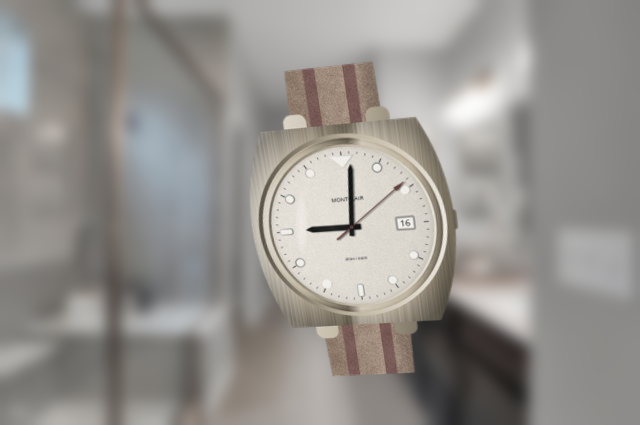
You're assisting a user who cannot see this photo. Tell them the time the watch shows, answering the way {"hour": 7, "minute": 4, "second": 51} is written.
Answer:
{"hour": 9, "minute": 1, "second": 9}
